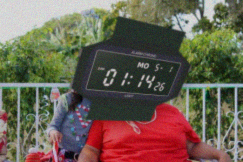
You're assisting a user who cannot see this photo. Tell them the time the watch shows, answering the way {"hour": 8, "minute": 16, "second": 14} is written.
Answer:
{"hour": 1, "minute": 14, "second": 26}
